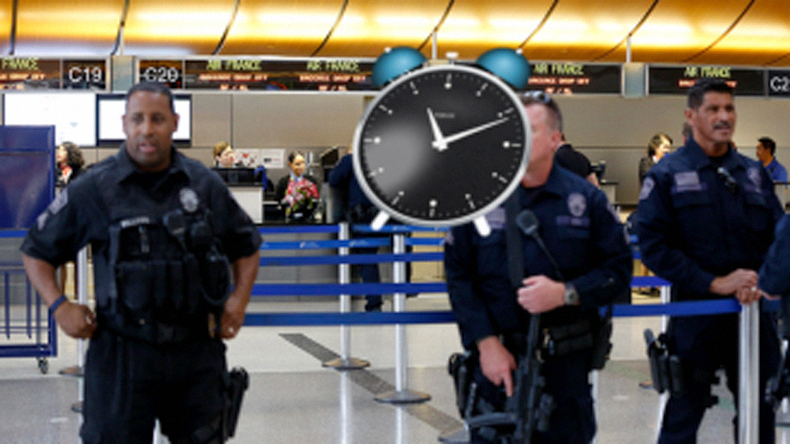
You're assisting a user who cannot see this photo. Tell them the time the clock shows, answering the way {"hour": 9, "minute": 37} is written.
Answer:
{"hour": 11, "minute": 11}
